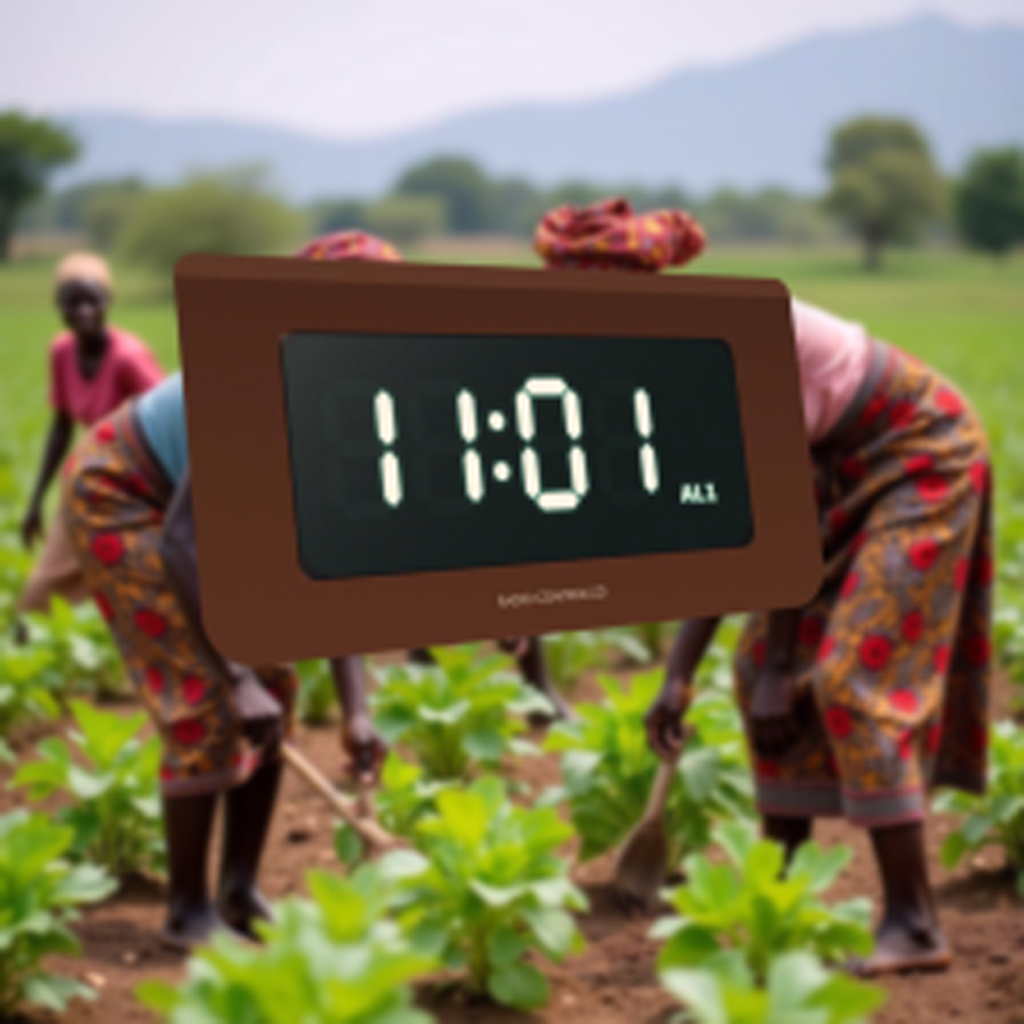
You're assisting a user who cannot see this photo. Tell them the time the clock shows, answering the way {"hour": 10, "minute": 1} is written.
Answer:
{"hour": 11, "minute": 1}
